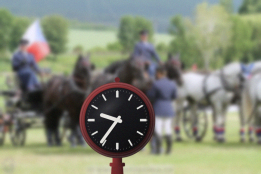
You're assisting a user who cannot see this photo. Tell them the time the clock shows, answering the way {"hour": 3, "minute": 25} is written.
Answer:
{"hour": 9, "minute": 36}
